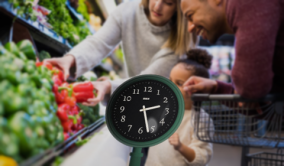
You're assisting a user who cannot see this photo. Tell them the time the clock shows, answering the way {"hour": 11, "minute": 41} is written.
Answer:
{"hour": 2, "minute": 27}
